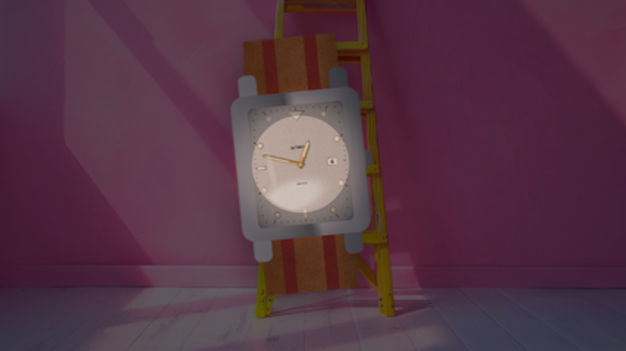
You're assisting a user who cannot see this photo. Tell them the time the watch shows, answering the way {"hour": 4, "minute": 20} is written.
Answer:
{"hour": 12, "minute": 48}
